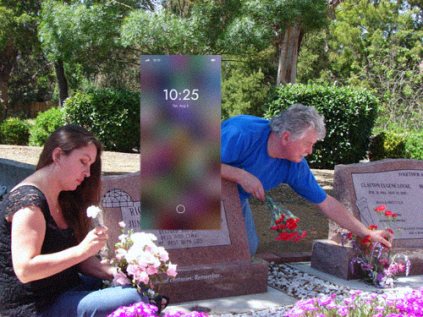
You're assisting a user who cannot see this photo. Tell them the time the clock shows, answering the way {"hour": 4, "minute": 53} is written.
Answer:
{"hour": 10, "minute": 25}
